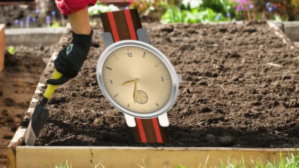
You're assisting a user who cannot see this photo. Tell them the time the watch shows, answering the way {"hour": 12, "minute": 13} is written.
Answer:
{"hour": 8, "minute": 33}
